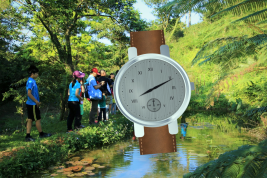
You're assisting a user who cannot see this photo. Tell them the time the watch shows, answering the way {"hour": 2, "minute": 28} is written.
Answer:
{"hour": 8, "minute": 11}
